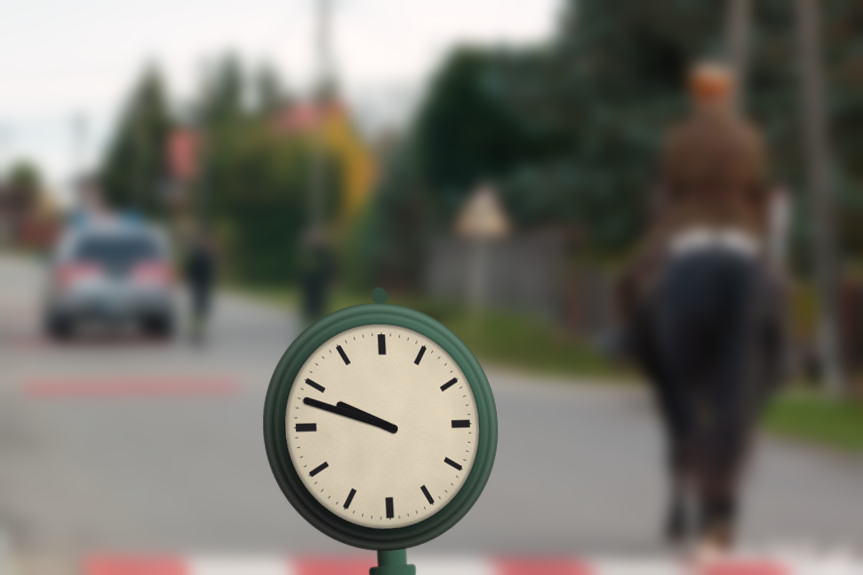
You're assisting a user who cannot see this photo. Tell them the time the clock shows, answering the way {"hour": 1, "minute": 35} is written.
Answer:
{"hour": 9, "minute": 48}
